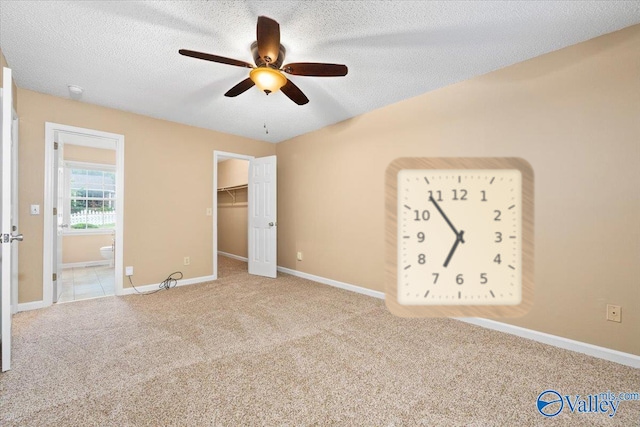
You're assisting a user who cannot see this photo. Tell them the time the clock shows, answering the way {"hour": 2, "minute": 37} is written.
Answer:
{"hour": 6, "minute": 54}
